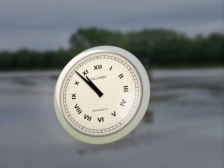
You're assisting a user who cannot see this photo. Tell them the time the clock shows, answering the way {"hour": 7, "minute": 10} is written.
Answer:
{"hour": 10, "minute": 53}
